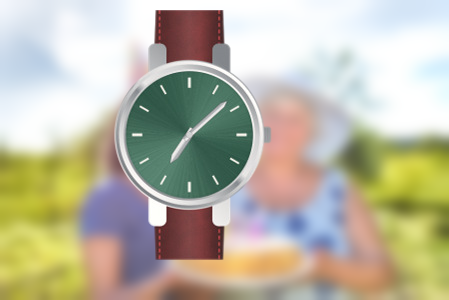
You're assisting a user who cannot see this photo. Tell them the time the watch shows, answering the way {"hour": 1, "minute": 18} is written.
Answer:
{"hour": 7, "minute": 8}
